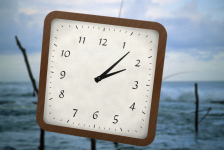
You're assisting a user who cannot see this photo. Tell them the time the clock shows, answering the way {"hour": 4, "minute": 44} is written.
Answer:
{"hour": 2, "minute": 7}
